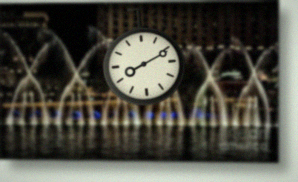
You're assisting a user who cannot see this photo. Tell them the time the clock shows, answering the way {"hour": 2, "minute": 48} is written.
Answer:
{"hour": 8, "minute": 11}
